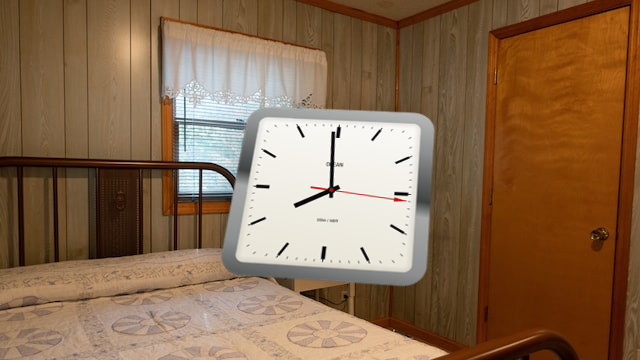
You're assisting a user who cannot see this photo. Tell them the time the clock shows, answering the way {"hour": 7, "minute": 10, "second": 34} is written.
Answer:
{"hour": 7, "minute": 59, "second": 16}
